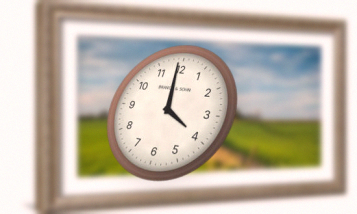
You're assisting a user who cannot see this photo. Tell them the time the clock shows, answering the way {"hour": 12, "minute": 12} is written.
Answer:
{"hour": 3, "minute": 59}
